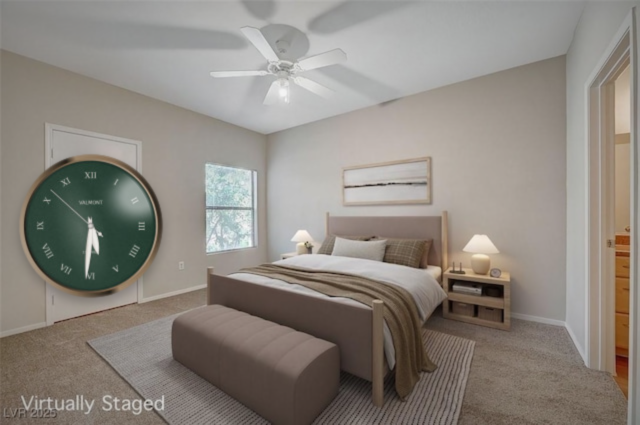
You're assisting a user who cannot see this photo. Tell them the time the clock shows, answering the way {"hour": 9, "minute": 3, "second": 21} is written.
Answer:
{"hour": 5, "minute": 30, "second": 52}
